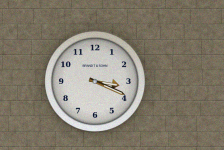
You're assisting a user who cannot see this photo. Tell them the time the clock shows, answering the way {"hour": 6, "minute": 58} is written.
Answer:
{"hour": 3, "minute": 19}
